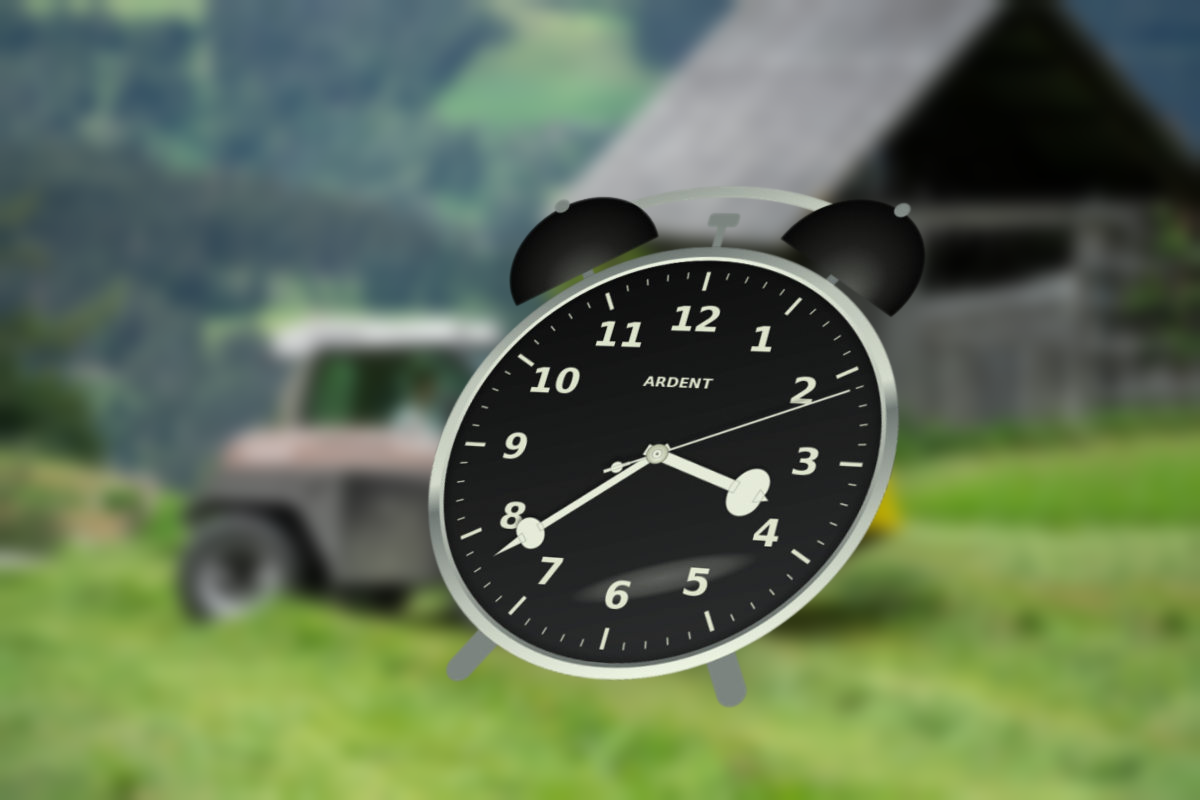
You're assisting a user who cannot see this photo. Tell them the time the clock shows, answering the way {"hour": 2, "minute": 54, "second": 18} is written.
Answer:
{"hour": 3, "minute": 38, "second": 11}
